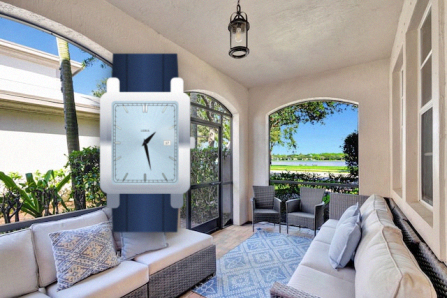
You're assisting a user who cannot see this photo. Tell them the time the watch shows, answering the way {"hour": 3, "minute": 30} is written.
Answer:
{"hour": 1, "minute": 28}
